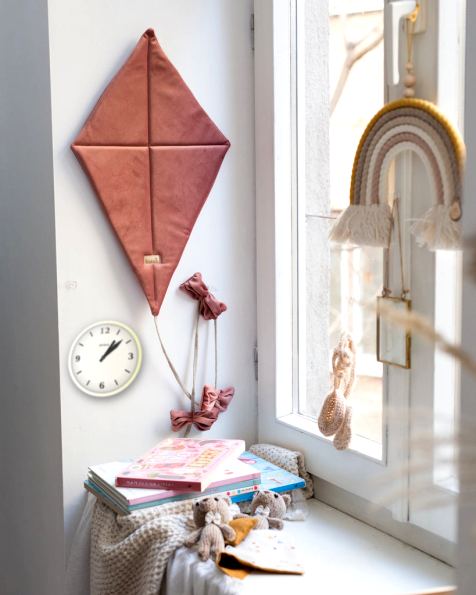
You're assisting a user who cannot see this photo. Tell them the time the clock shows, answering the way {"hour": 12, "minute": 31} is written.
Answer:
{"hour": 1, "minute": 8}
